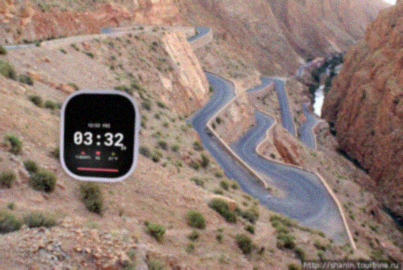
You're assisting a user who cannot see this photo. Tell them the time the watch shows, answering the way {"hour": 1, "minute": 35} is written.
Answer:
{"hour": 3, "minute": 32}
